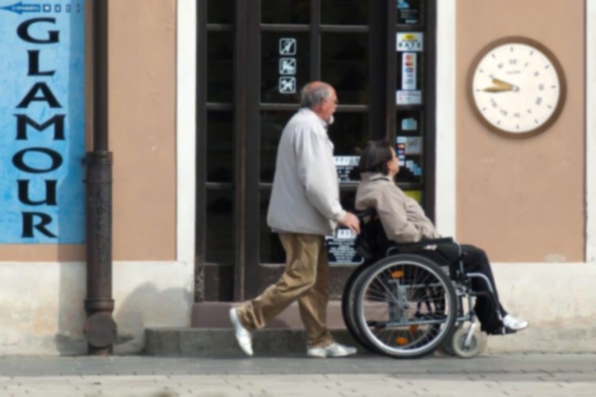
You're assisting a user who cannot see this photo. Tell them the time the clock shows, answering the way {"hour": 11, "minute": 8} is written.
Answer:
{"hour": 9, "minute": 45}
